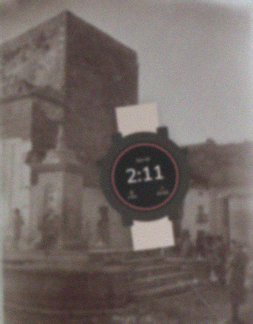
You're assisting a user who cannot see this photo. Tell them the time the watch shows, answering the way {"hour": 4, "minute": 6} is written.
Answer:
{"hour": 2, "minute": 11}
